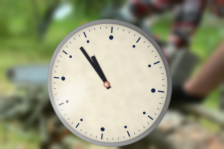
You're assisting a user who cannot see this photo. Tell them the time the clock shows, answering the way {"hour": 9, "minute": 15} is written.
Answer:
{"hour": 10, "minute": 53}
